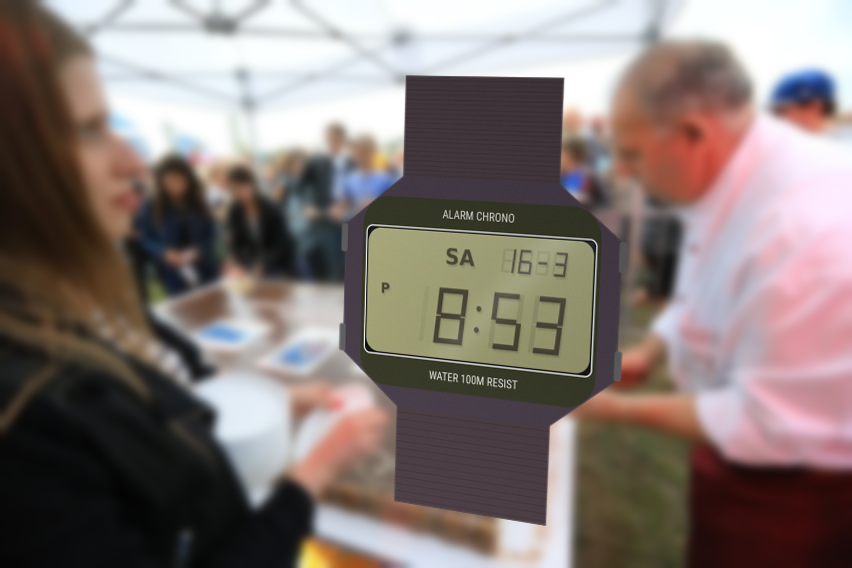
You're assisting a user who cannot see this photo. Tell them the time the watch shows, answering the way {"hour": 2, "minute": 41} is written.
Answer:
{"hour": 8, "minute": 53}
